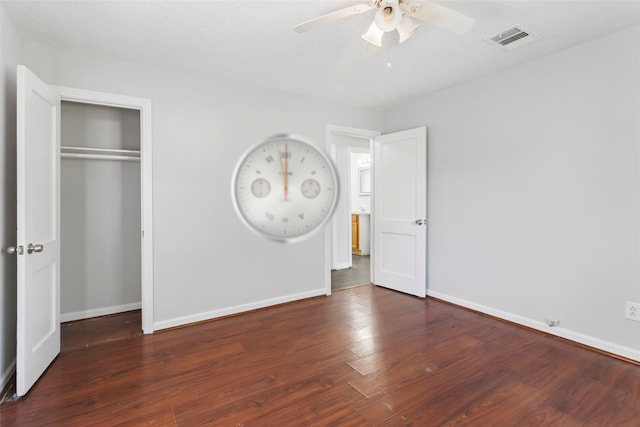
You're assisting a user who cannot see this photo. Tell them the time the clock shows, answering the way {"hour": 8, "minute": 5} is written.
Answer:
{"hour": 11, "minute": 58}
